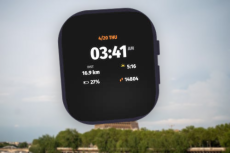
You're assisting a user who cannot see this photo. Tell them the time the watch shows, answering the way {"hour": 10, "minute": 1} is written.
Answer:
{"hour": 3, "minute": 41}
